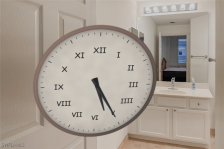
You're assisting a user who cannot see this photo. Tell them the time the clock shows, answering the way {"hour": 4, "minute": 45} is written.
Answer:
{"hour": 5, "minute": 25}
